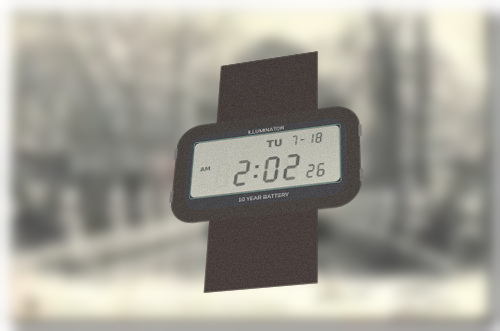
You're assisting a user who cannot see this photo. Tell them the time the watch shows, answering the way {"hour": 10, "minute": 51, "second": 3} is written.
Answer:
{"hour": 2, "minute": 2, "second": 26}
